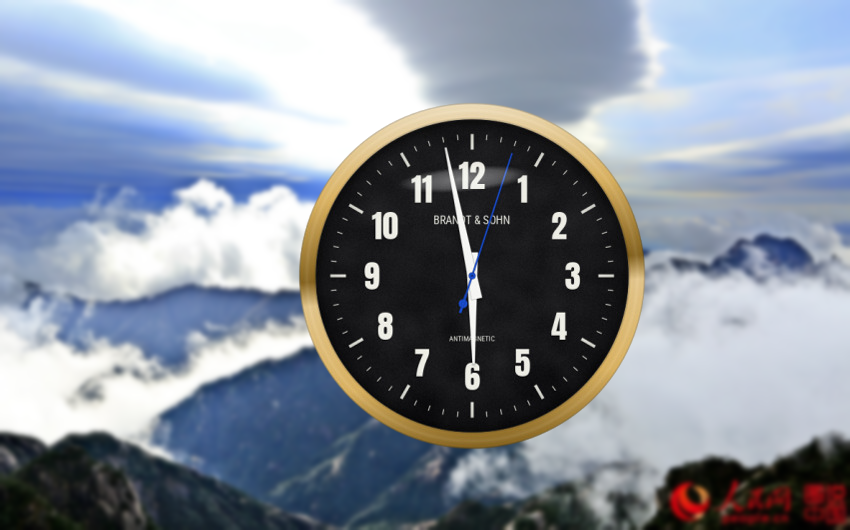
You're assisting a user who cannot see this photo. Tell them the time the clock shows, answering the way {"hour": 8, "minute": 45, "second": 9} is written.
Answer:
{"hour": 5, "minute": 58, "second": 3}
